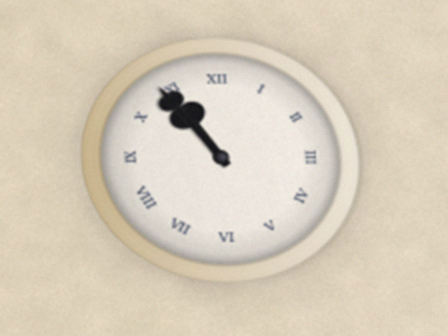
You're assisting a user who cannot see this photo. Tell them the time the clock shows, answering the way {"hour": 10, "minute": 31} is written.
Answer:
{"hour": 10, "minute": 54}
